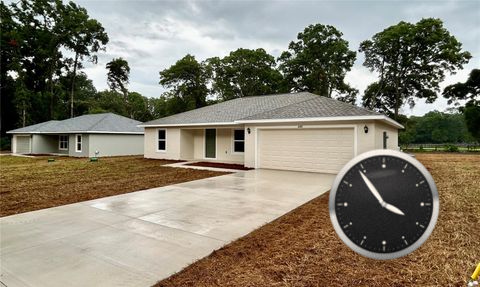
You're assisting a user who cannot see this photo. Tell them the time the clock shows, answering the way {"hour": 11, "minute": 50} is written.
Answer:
{"hour": 3, "minute": 54}
